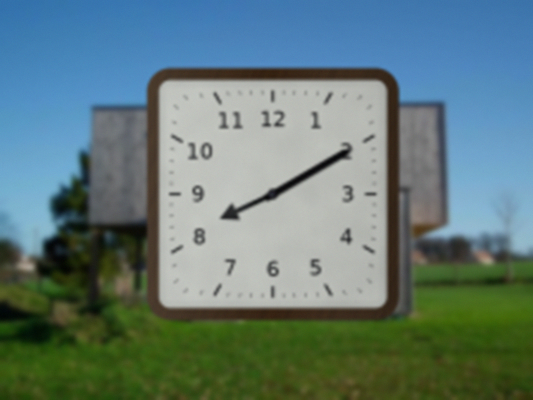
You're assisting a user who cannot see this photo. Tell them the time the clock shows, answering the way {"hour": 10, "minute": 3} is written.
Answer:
{"hour": 8, "minute": 10}
